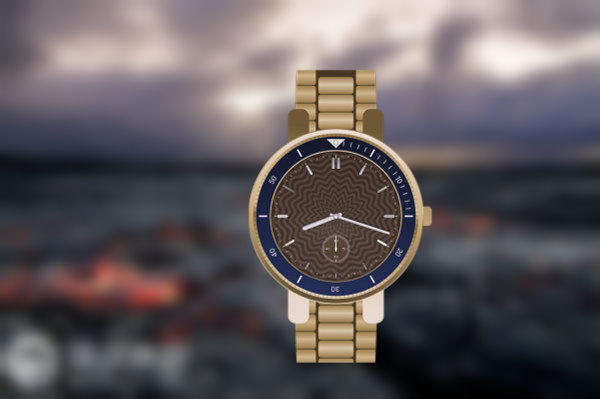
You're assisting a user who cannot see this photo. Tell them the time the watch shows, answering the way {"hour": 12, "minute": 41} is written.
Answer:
{"hour": 8, "minute": 18}
